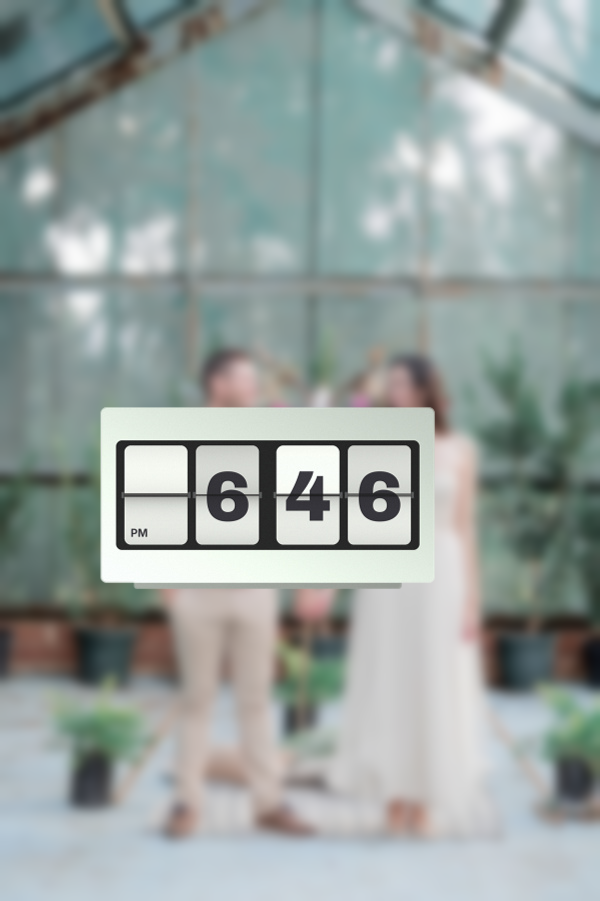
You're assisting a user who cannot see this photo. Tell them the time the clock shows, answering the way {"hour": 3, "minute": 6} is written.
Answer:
{"hour": 6, "minute": 46}
